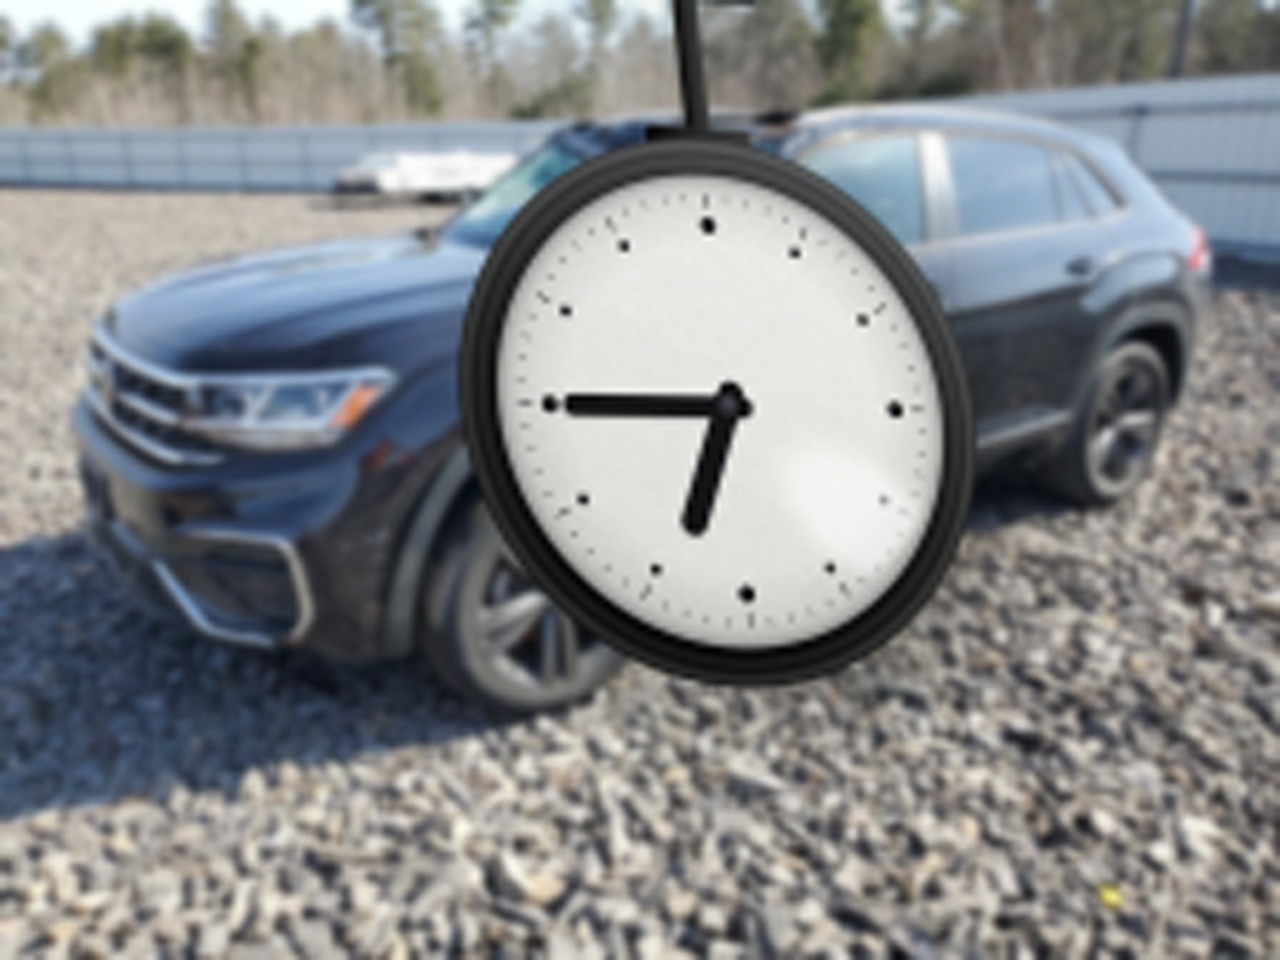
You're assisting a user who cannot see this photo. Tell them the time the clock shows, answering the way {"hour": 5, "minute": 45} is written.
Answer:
{"hour": 6, "minute": 45}
